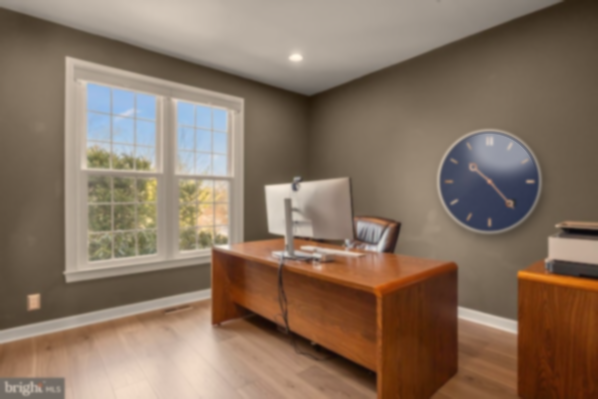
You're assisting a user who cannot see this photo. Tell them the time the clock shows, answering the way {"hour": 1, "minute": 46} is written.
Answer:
{"hour": 10, "minute": 23}
